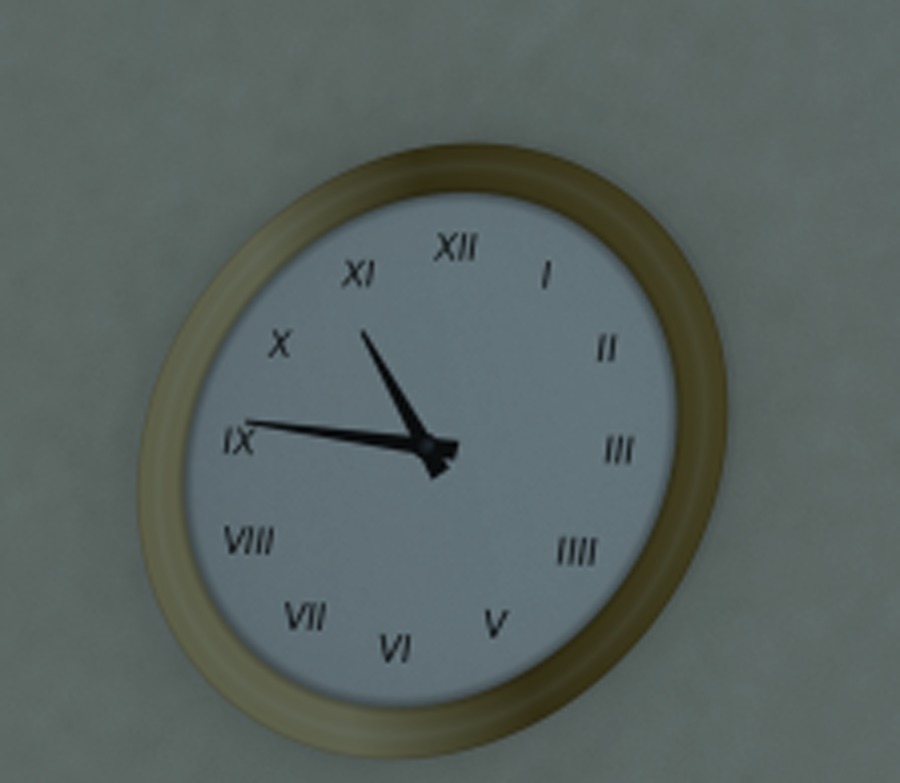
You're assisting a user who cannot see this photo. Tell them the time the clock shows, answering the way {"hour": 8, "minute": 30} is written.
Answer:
{"hour": 10, "minute": 46}
